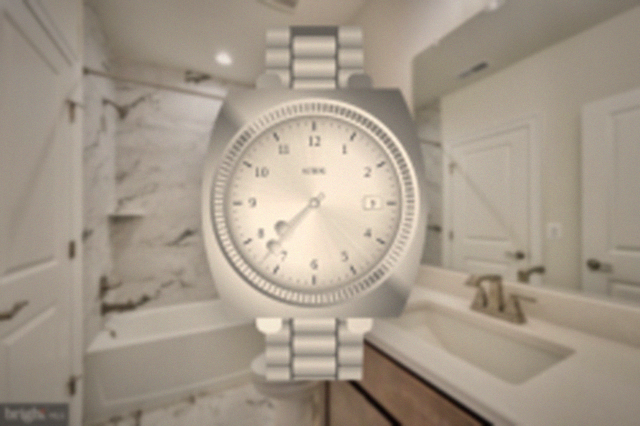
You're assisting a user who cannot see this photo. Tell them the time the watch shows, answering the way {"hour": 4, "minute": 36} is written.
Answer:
{"hour": 7, "minute": 37}
